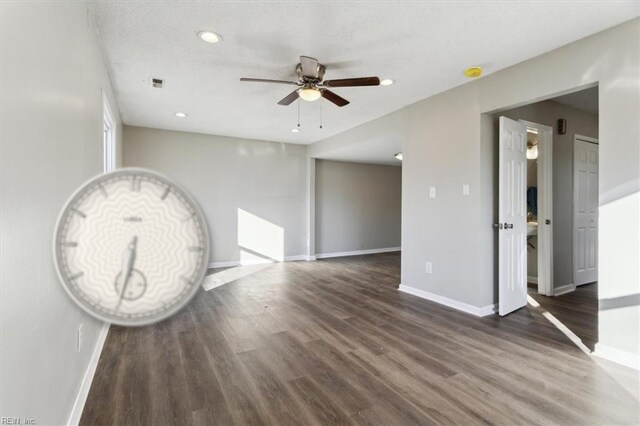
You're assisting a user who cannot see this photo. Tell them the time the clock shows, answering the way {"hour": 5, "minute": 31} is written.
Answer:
{"hour": 6, "minute": 32}
